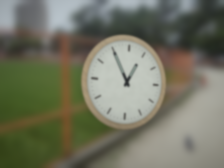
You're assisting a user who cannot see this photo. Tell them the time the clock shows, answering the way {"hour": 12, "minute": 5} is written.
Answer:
{"hour": 12, "minute": 55}
